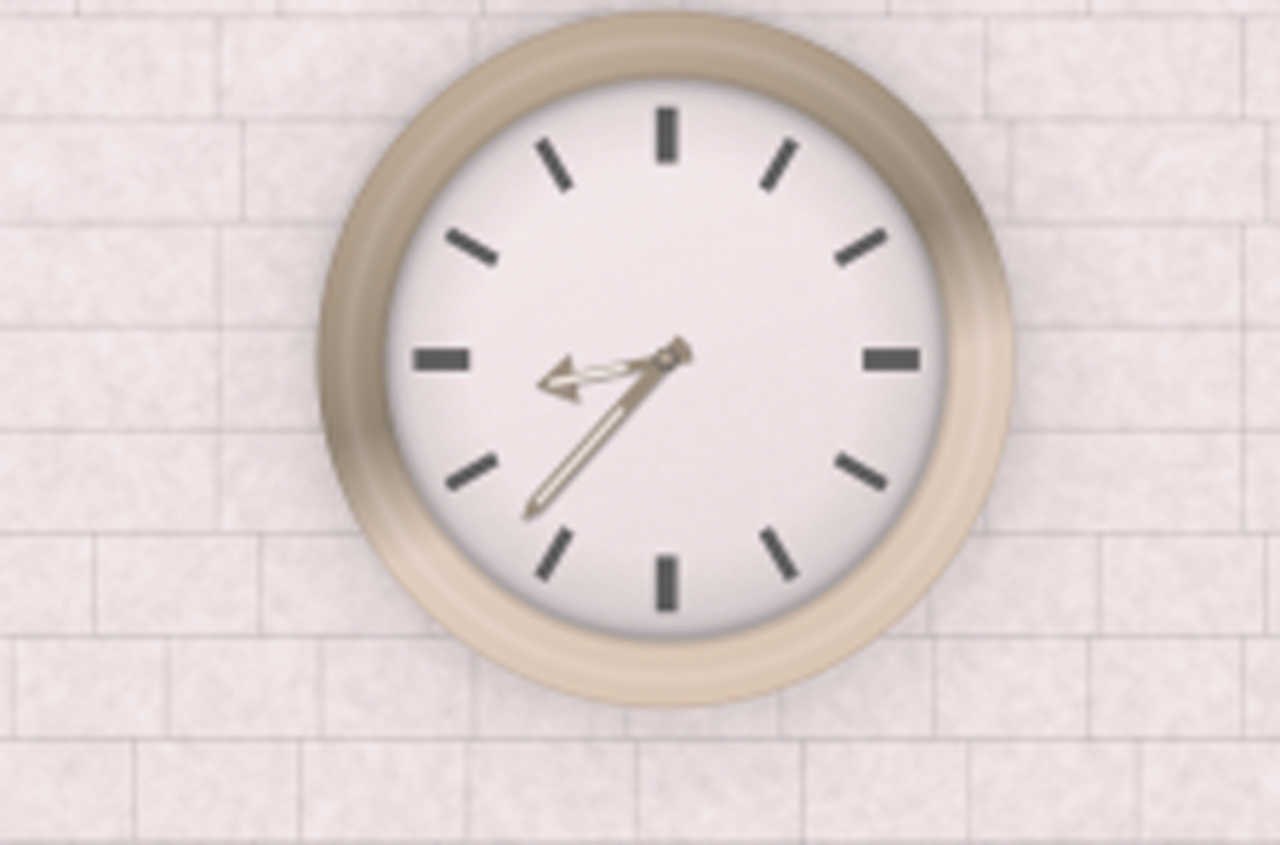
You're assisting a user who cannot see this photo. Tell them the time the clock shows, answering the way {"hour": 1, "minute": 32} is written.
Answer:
{"hour": 8, "minute": 37}
